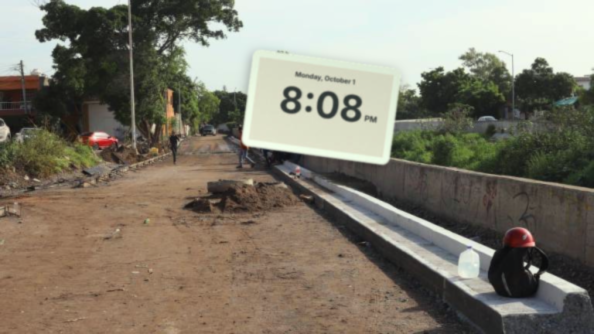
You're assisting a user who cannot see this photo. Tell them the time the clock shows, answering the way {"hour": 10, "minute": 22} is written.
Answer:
{"hour": 8, "minute": 8}
